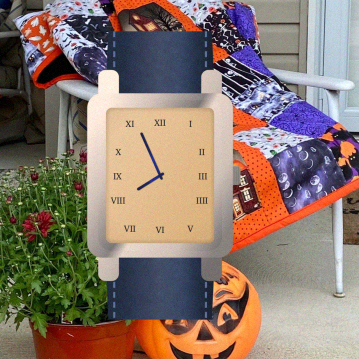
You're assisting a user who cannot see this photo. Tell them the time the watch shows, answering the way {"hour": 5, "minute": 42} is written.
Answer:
{"hour": 7, "minute": 56}
